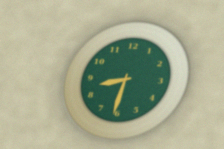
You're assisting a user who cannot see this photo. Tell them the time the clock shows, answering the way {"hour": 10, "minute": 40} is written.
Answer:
{"hour": 8, "minute": 31}
